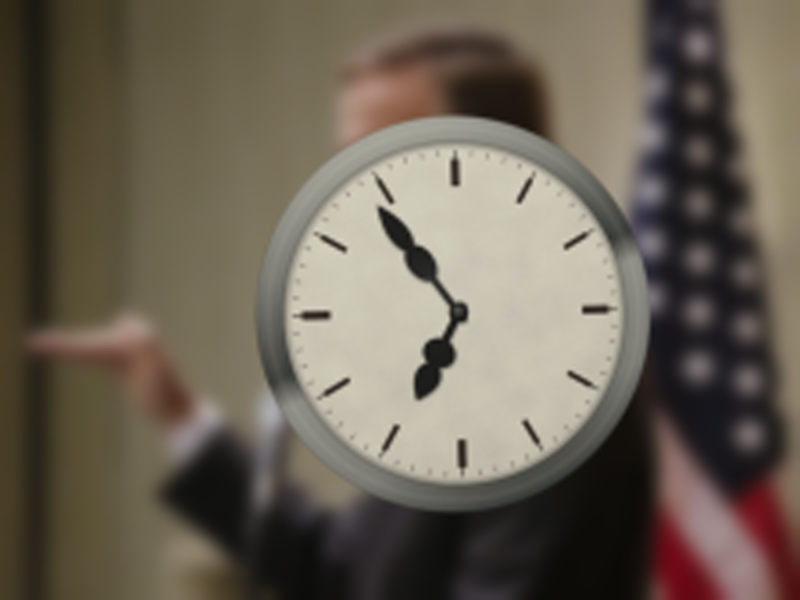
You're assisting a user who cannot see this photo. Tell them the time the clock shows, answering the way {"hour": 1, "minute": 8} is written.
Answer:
{"hour": 6, "minute": 54}
